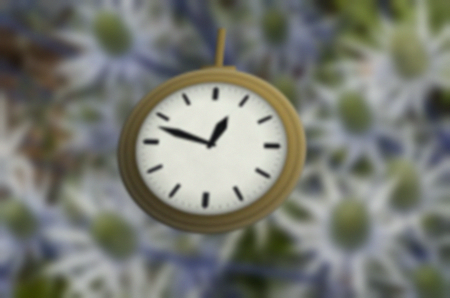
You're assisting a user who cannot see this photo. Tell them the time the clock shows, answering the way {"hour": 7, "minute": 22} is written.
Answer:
{"hour": 12, "minute": 48}
